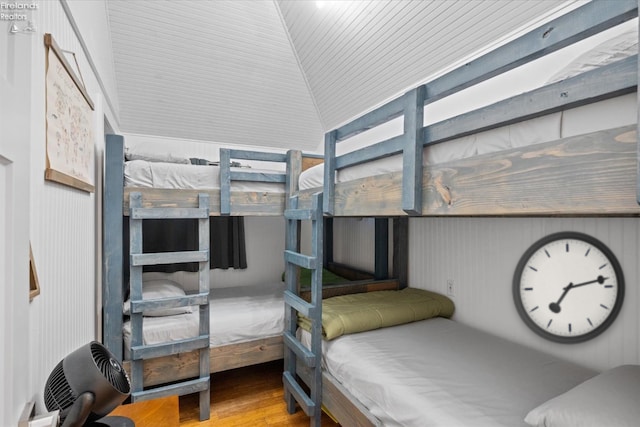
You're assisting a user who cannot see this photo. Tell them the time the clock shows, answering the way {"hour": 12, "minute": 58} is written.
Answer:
{"hour": 7, "minute": 13}
